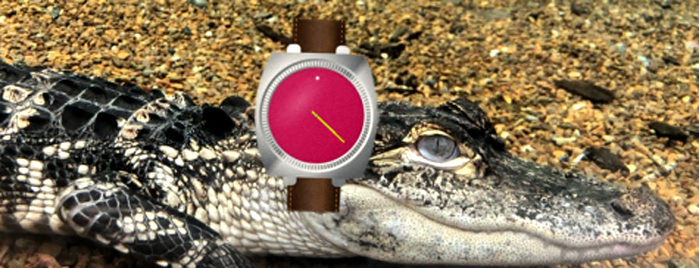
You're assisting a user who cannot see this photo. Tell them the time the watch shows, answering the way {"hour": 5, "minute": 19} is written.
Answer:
{"hour": 4, "minute": 22}
